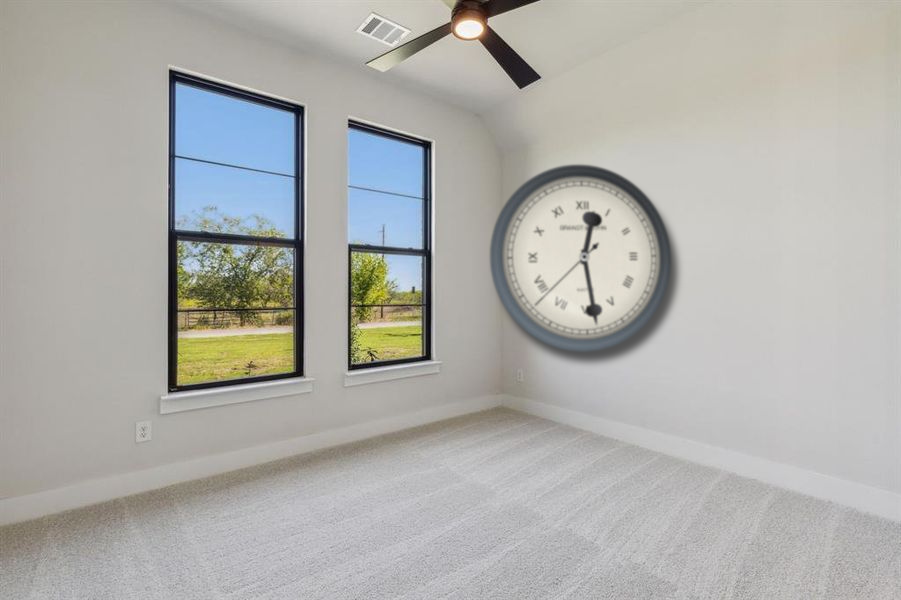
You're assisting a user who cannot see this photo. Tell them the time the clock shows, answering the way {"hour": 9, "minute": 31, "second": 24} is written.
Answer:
{"hour": 12, "minute": 28, "second": 38}
